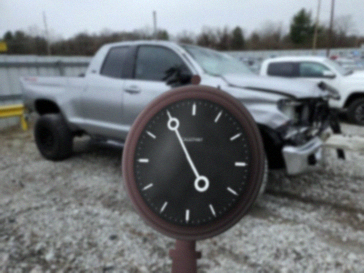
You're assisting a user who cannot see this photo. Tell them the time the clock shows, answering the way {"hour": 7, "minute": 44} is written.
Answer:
{"hour": 4, "minute": 55}
